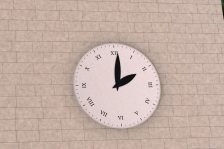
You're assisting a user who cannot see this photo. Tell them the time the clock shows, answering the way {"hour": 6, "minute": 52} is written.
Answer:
{"hour": 2, "minute": 1}
